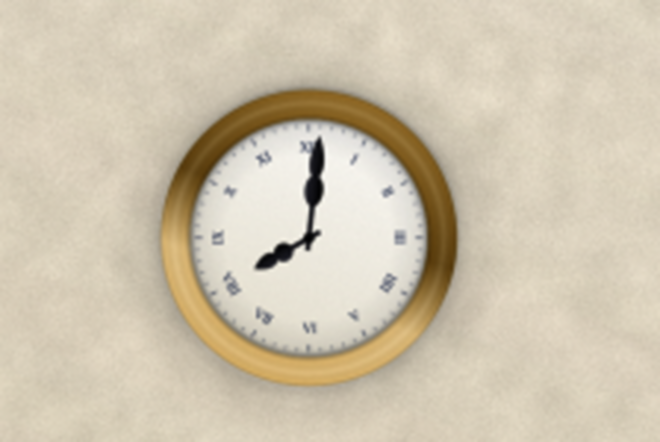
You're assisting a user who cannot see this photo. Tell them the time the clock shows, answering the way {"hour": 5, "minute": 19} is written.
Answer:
{"hour": 8, "minute": 1}
